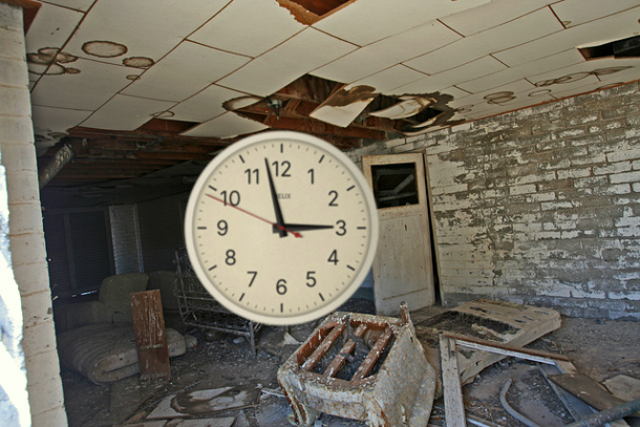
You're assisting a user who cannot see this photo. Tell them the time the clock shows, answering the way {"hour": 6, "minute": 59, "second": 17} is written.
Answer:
{"hour": 2, "minute": 57, "second": 49}
